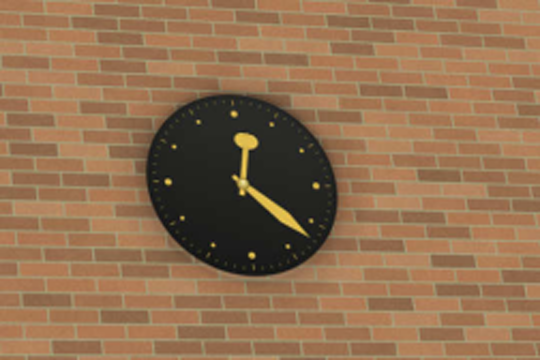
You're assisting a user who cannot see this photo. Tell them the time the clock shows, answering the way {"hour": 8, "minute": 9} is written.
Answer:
{"hour": 12, "minute": 22}
